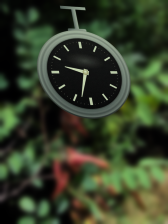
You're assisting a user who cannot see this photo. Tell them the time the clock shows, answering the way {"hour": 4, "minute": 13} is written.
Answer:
{"hour": 9, "minute": 33}
